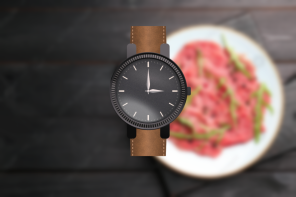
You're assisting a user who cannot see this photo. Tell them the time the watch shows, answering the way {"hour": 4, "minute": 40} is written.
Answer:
{"hour": 3, "minute": 0}
